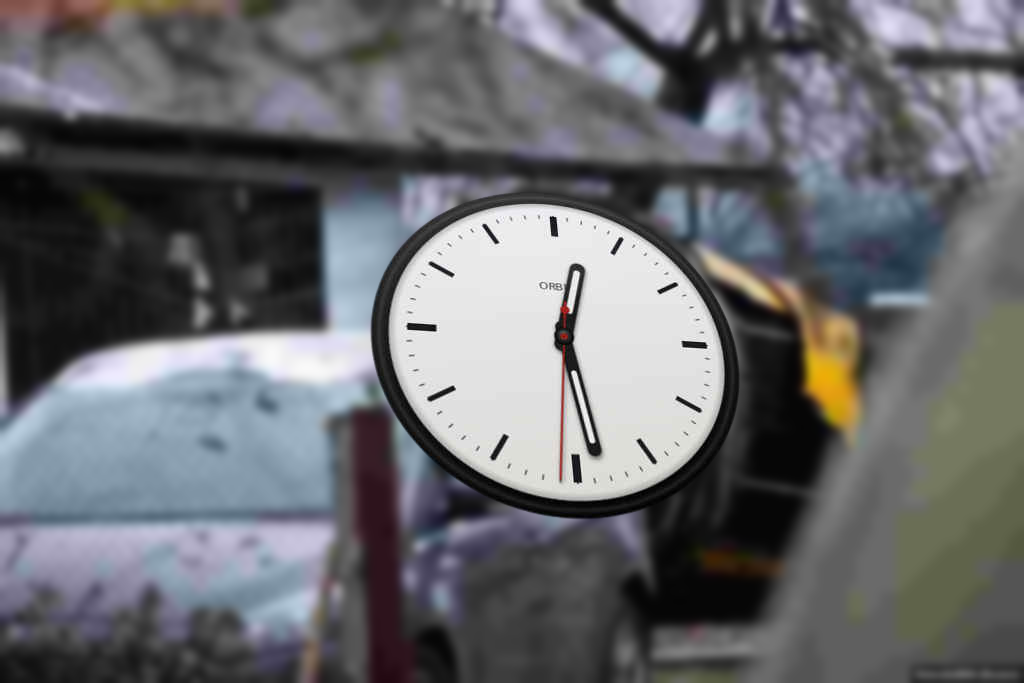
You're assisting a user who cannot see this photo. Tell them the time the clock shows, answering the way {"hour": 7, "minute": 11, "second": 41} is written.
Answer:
{"hour": 12, "minute": 28, "second": 31}
